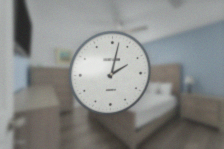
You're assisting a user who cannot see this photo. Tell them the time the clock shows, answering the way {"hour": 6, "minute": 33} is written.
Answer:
{"hour": 2, "minute": 2}
